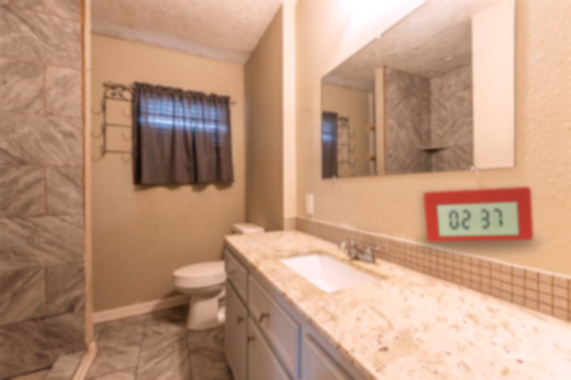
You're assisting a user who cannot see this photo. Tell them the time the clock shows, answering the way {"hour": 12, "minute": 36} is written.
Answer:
{"hour": 2, "minute": 37}
